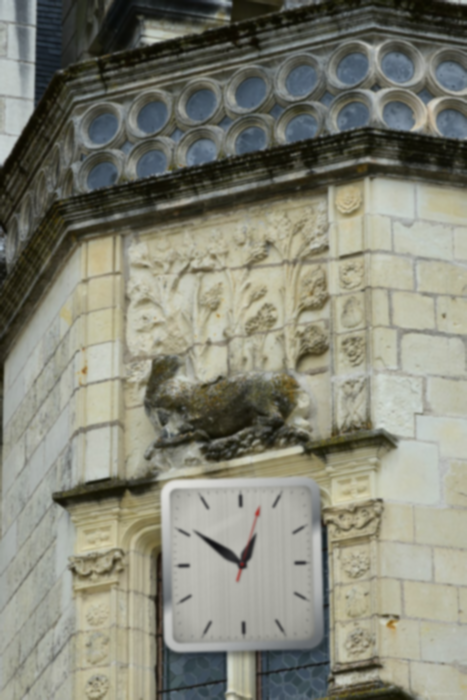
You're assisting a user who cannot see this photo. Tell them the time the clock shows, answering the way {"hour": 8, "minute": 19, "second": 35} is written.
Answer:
{"hour": 12, "minute": 51, "second": 3}
